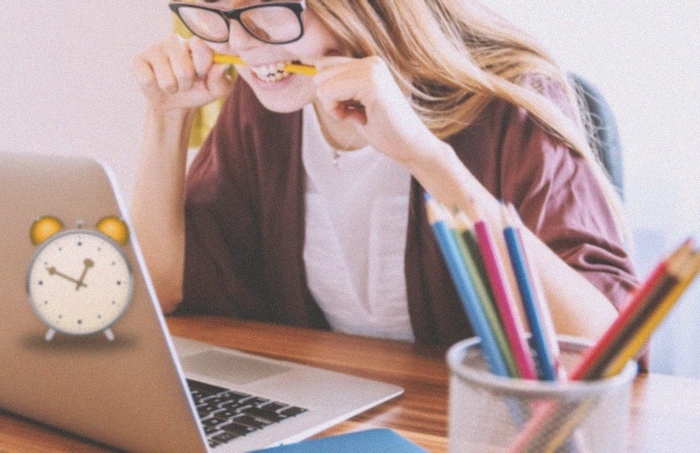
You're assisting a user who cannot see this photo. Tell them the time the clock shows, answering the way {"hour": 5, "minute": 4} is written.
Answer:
{"hour": 12, "minute": 49}
